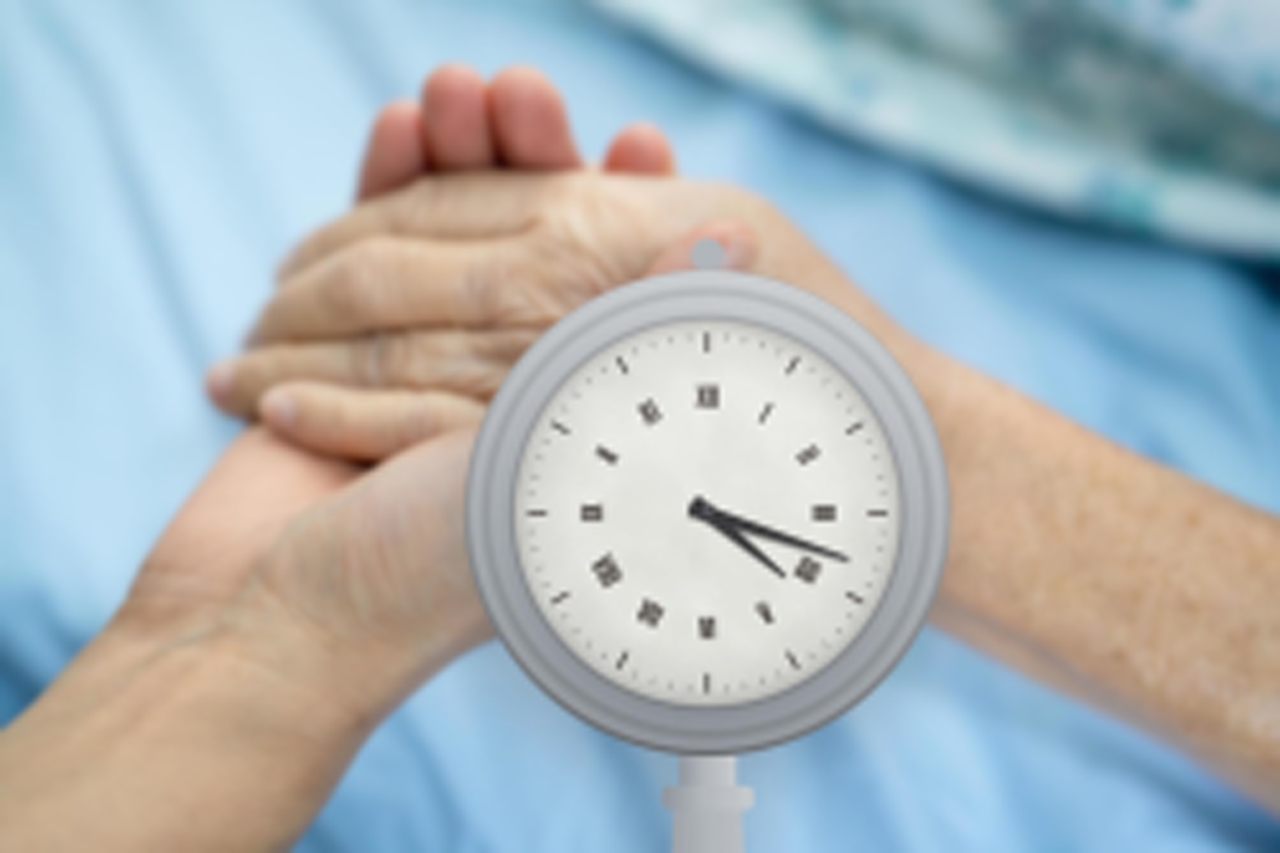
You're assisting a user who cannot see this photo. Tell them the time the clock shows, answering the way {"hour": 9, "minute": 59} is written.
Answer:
{"hour": 4, "minute": 18}
